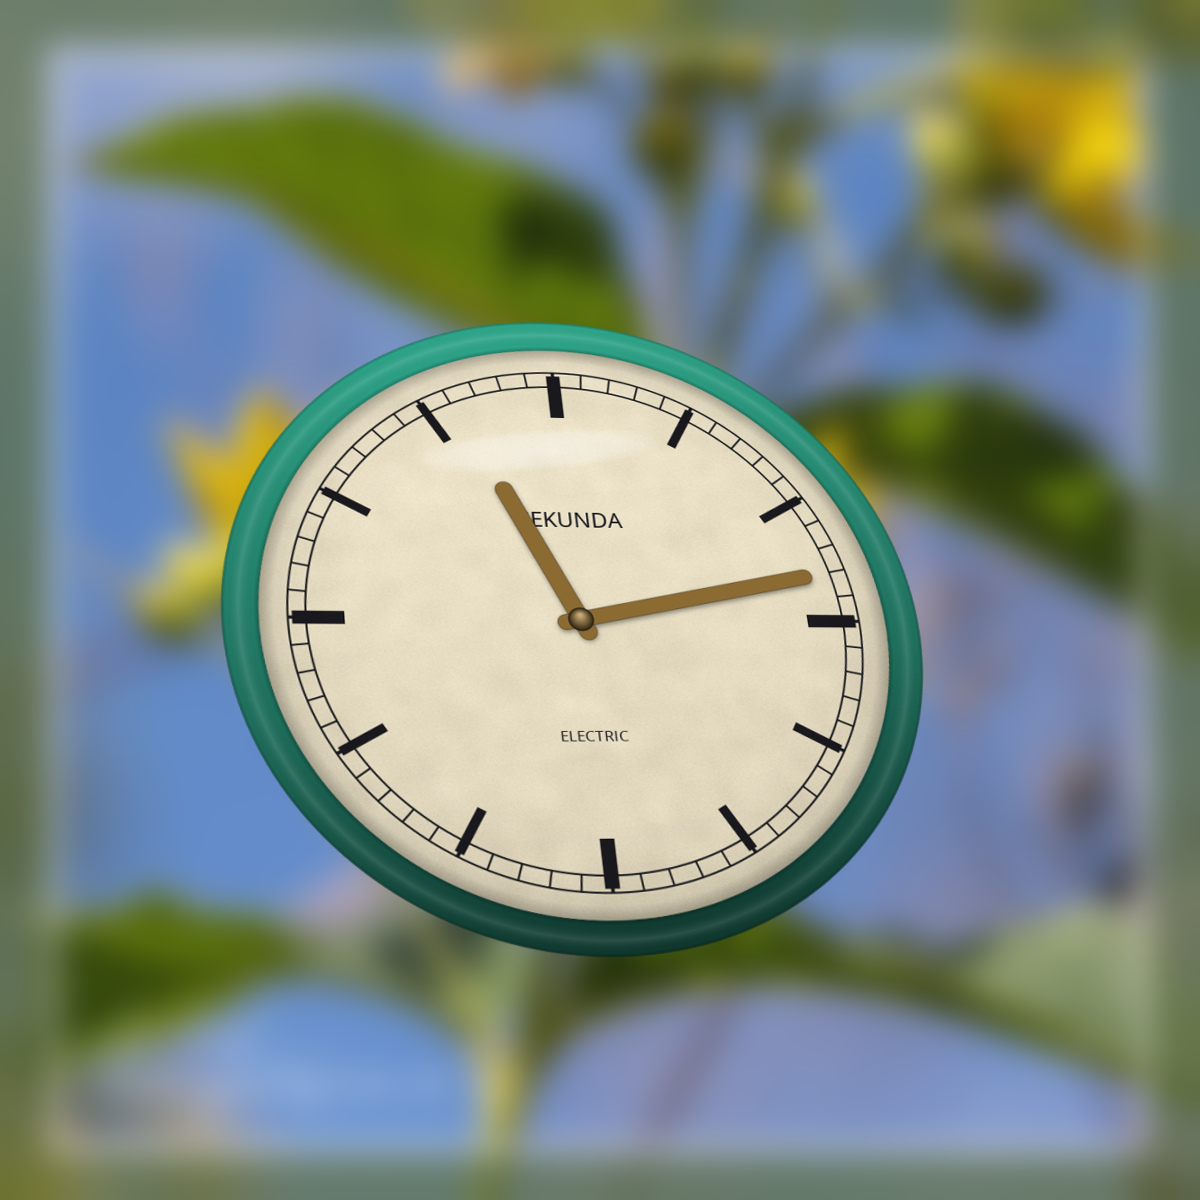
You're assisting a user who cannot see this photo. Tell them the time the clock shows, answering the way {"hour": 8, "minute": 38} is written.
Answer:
{"hour": 11, "minute": 13}
